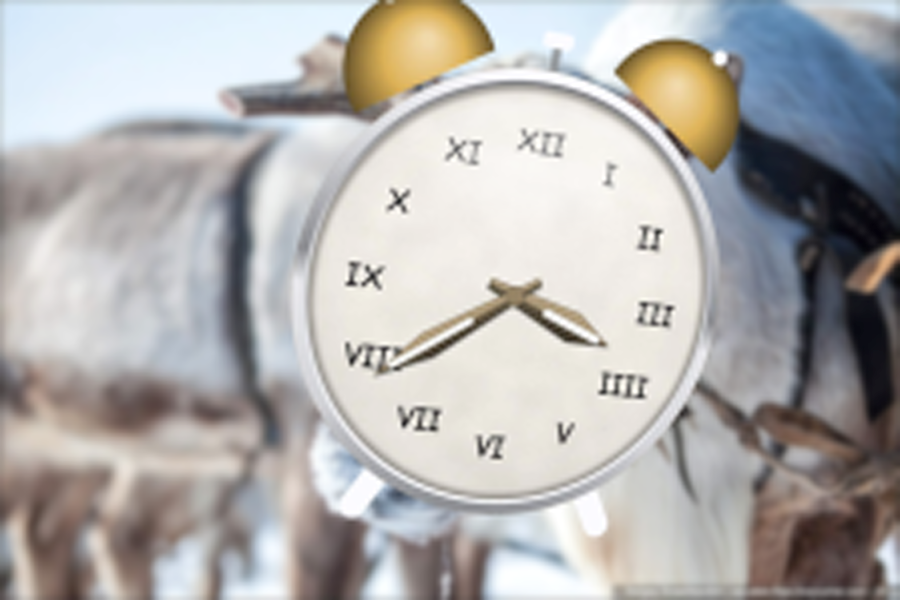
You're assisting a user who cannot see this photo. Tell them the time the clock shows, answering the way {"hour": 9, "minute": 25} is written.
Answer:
{"hour": 3, "minute": 39}
